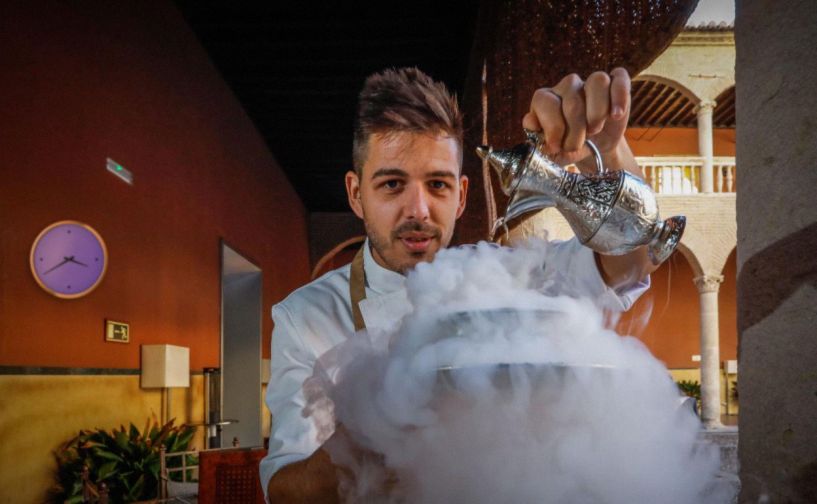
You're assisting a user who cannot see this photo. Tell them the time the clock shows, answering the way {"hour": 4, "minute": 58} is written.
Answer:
{"hour": 3, "minute": 40}
